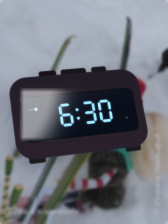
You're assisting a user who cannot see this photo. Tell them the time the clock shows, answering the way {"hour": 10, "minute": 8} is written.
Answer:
{"hour": 6, "minute": 30}
